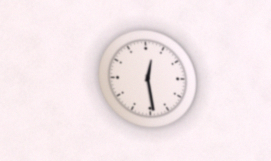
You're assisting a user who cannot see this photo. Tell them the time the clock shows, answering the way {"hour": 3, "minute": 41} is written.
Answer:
{"hour": 12, "minute": 29}
